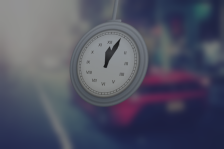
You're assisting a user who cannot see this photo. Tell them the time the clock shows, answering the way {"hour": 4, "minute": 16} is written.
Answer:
{"hour": 12, "minute": 4}
